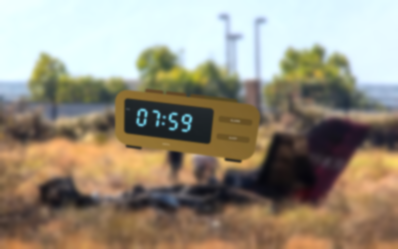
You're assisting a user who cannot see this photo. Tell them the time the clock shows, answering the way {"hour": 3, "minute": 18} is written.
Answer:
{"hour": 7, "minute": 59}
